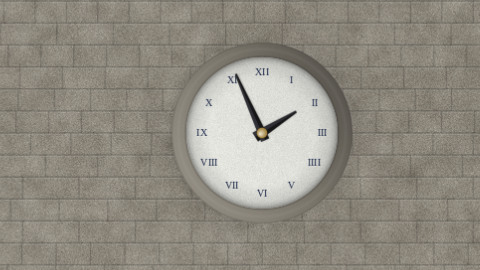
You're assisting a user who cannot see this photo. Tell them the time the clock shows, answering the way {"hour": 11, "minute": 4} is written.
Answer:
{"hour": 1, "minute": 56}
